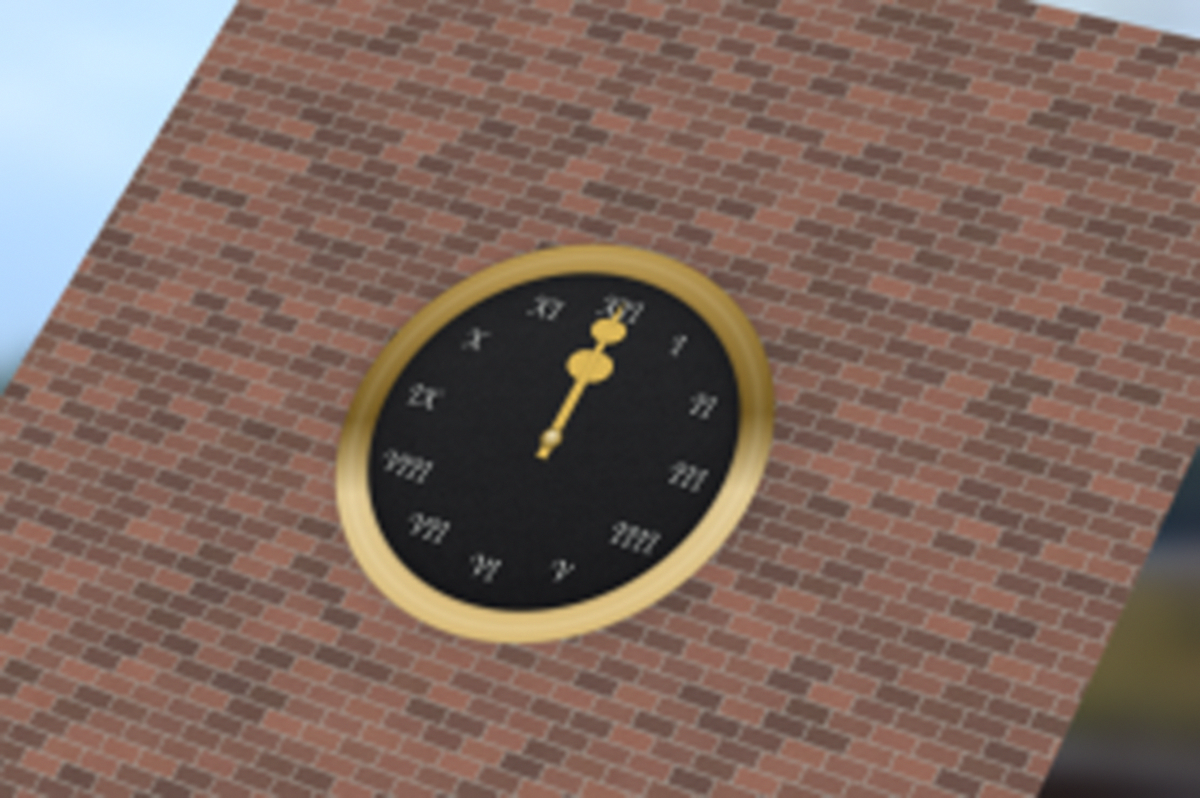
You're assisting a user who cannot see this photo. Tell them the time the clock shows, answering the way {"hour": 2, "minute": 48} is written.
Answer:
{"hour": 12, "minute": 0}
